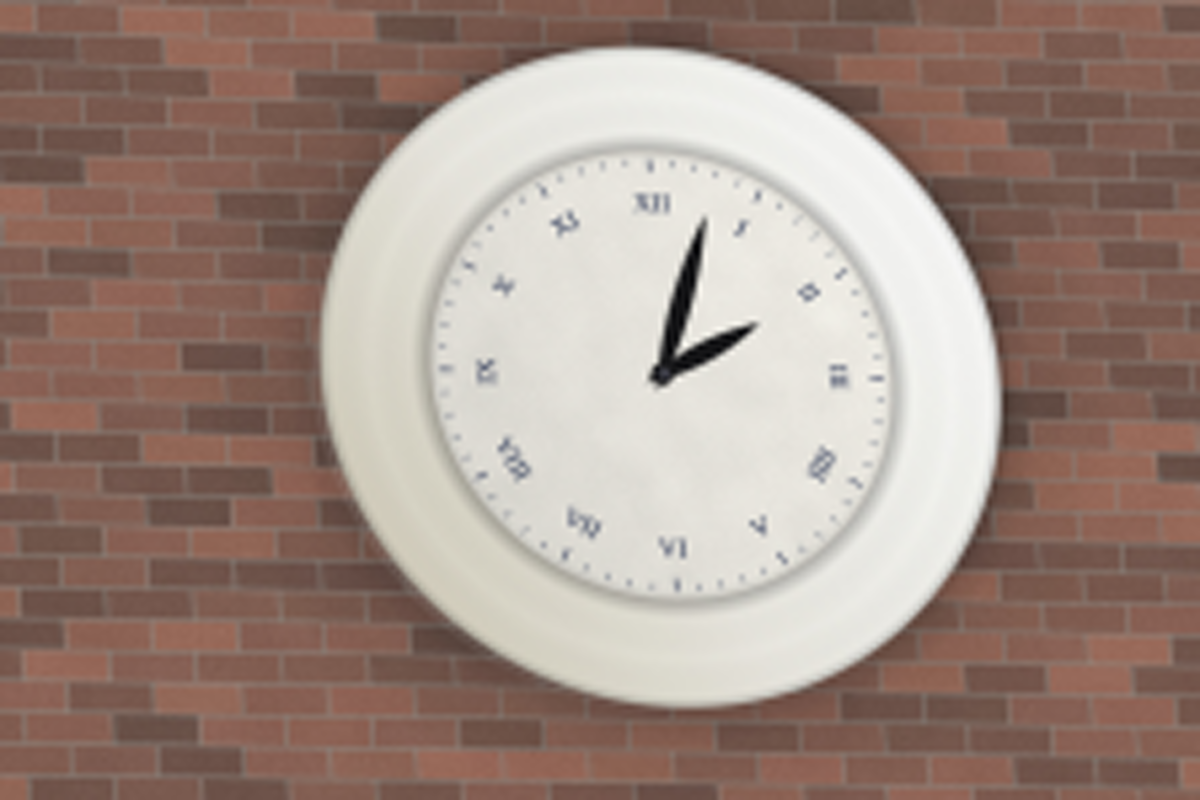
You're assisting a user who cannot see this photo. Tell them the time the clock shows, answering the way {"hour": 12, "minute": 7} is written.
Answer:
{"hour": 2, "minute": 3}
